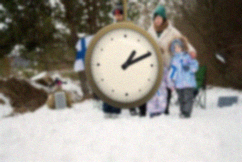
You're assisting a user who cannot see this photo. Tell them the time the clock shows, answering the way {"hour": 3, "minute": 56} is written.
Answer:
{"hour": 1, "minute": 11}
